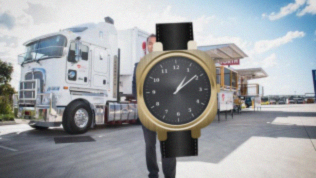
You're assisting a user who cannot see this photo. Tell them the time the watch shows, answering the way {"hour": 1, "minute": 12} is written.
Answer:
{"hour": 1, "minute": 9}
